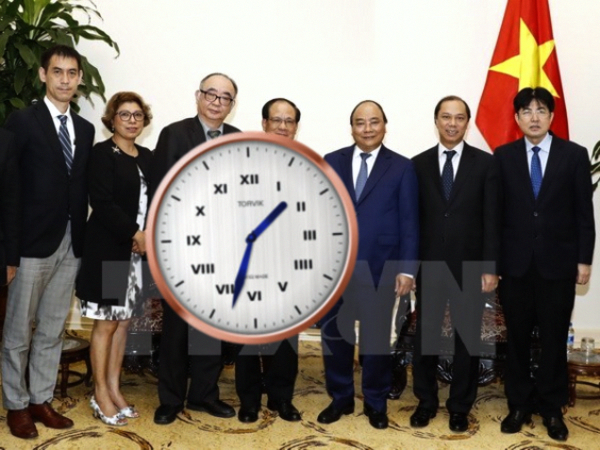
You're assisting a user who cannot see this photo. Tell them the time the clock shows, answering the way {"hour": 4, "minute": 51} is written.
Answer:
{"hour": 1, "minute": 33}
